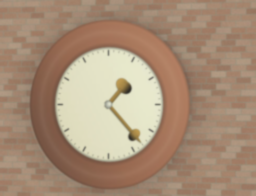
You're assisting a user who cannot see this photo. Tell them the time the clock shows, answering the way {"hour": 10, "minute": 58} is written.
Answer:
{"hour": 1, "minute": 23}
